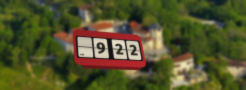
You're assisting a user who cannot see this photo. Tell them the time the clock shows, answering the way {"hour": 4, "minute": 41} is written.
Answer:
{"hour": 9, "minute": 22}
